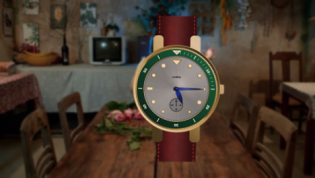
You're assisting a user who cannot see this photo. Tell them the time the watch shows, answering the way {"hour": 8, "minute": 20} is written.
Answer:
{"hour": 5, "minute": 15}
